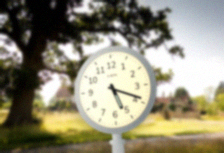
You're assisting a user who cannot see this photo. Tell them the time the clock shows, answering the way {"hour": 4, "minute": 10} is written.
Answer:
{"hour": 5, "minute": 19}
